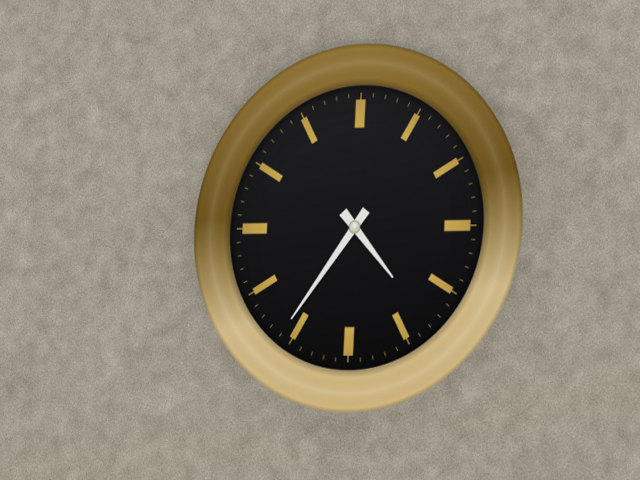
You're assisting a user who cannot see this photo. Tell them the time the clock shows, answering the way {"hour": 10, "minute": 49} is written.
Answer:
{"hour": 4, "minute": 36}
